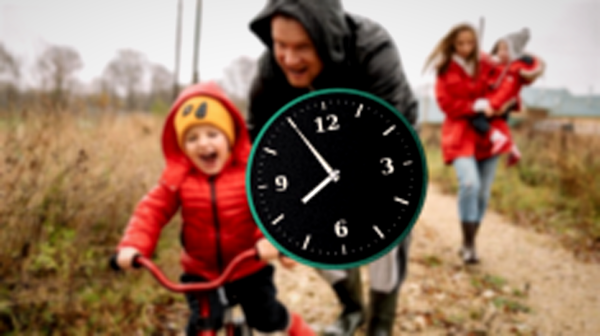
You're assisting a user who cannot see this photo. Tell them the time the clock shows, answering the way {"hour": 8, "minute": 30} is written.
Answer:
{"hour": 7, "minute": 55}
